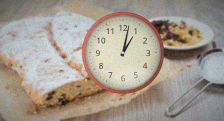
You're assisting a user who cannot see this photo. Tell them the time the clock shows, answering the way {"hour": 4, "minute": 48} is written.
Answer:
{"hour": 1, "minute": 2}
